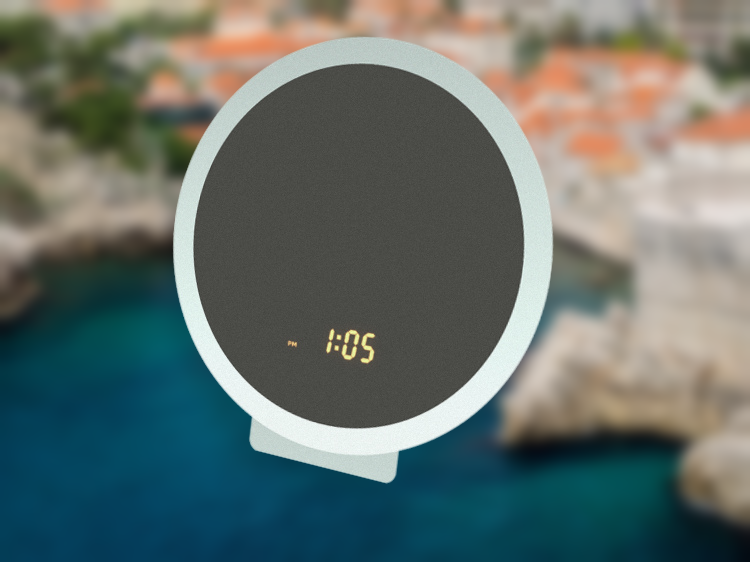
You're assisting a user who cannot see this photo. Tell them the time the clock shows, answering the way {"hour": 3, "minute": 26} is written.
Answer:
{"hour": 1, "minute": 5}
